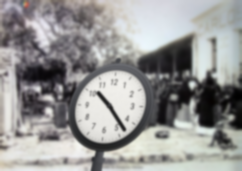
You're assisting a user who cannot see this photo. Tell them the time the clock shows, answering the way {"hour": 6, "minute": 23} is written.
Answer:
{"hour": 10, "minute": 23}
